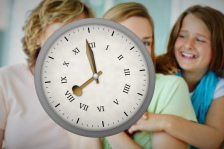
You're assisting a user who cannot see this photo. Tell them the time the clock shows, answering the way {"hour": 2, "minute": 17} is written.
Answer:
{"hour": 7, "minute": 59}
